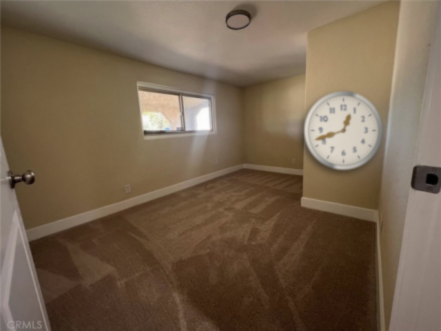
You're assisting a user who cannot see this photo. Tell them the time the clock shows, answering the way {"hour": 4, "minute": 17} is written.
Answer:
{"hour": 12, "minute": 42}
